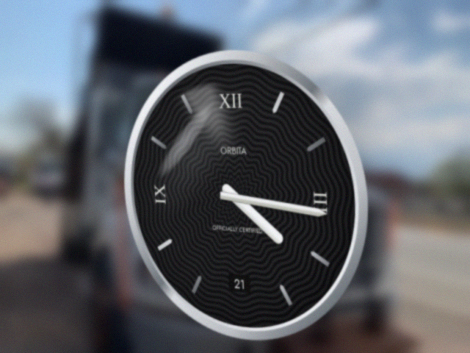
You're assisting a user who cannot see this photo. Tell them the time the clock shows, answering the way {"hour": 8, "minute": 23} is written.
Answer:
{"hour": 4, "minute": 16}
